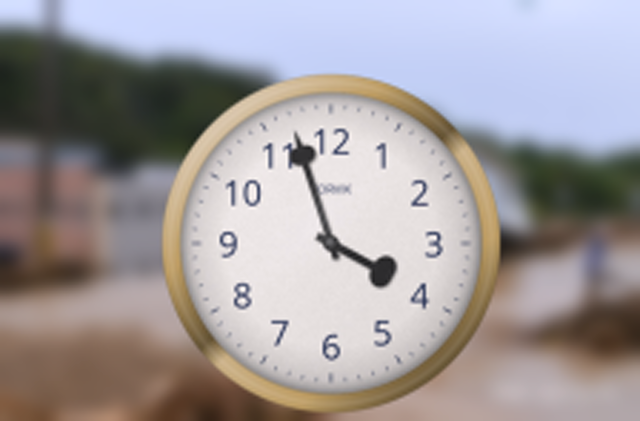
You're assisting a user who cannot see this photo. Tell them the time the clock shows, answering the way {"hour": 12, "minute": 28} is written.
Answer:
{"hour": 3, "minute": 57}
